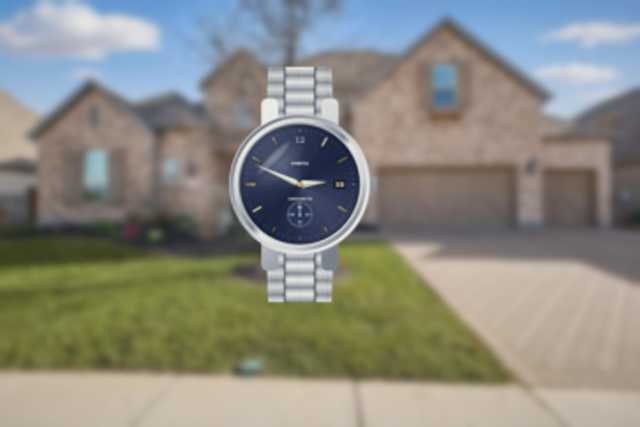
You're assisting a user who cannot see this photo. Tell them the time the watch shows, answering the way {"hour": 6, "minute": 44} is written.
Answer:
{"hour": 2, "minute": 49}
